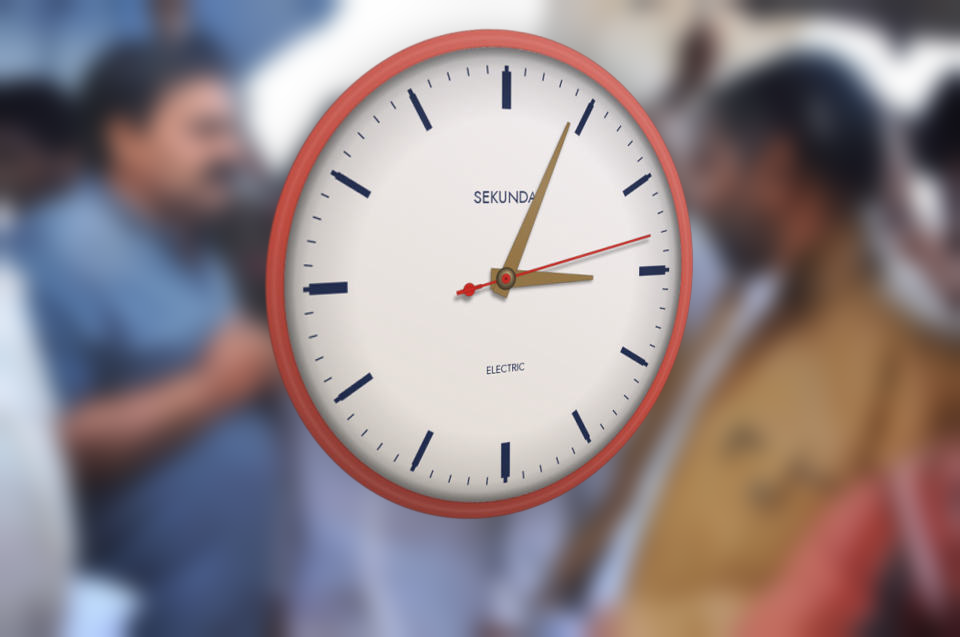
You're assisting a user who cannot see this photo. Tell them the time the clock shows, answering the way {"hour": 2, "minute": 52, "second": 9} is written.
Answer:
{"hour": 3, "minute": 4, "second": 13}
